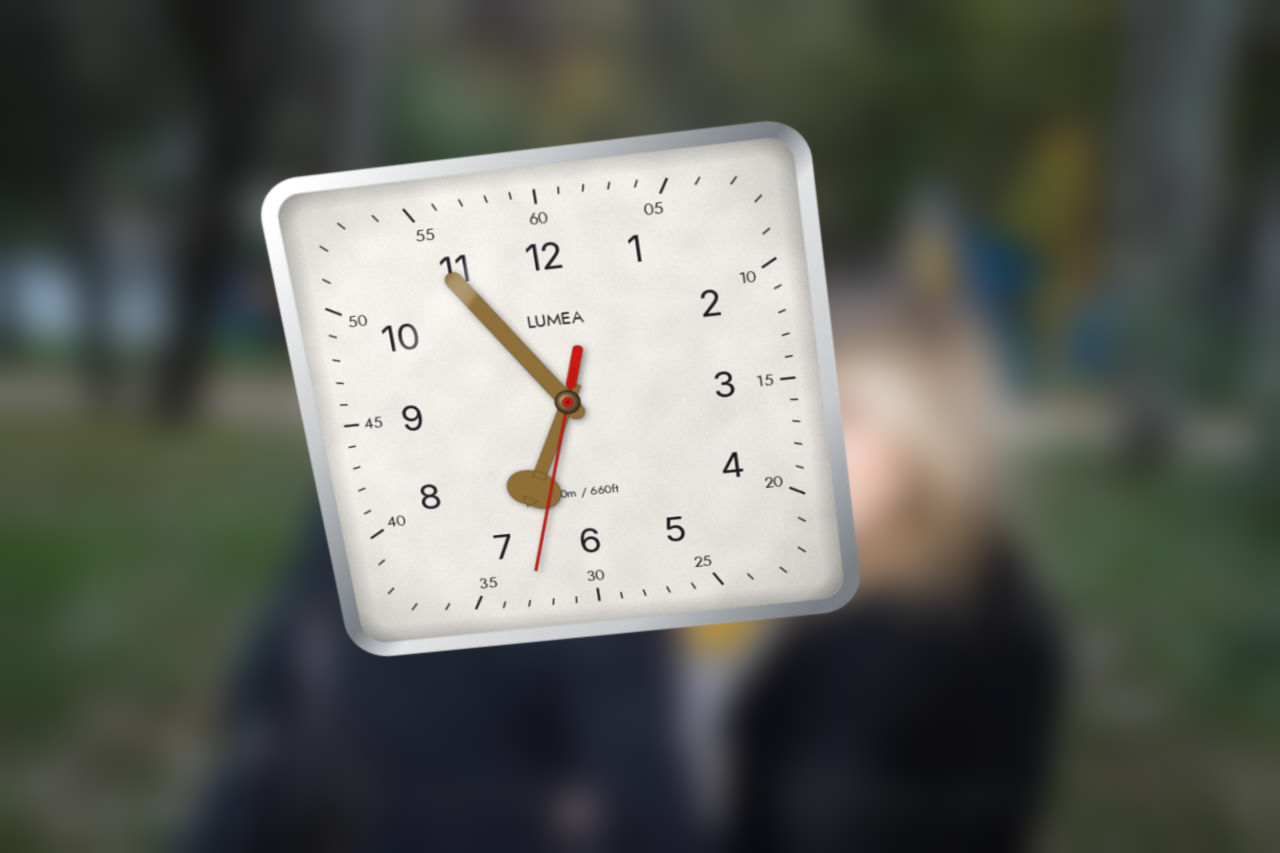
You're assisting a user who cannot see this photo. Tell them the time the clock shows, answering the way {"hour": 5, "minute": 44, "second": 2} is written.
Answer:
{"hour": 6, "minute": 54, "second": 33}
